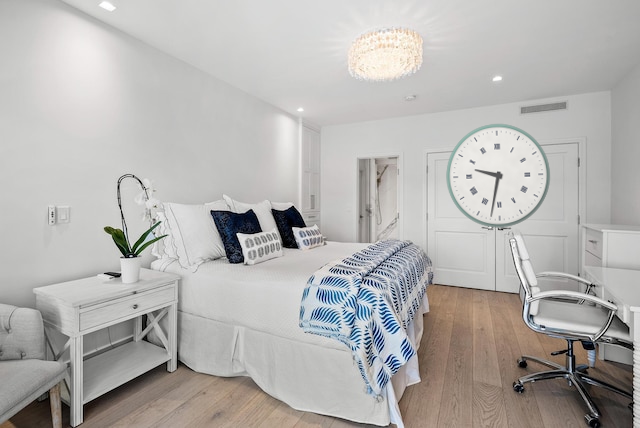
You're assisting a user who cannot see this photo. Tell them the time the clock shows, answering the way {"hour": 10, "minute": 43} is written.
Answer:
{"hour": 9, "minute": 32}
